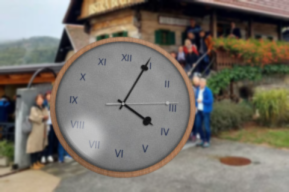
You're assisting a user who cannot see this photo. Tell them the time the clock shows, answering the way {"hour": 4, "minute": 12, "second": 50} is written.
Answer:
{"hour": 4, "minute": 4, "second": 14}
